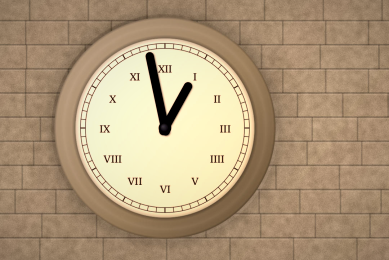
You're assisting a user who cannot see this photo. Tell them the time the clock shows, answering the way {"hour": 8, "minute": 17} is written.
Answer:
{"hour": 12, "minute": 58}
